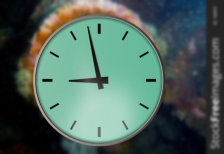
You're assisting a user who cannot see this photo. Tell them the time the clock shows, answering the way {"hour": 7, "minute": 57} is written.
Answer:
{"hour": 8, "minute": 58}
